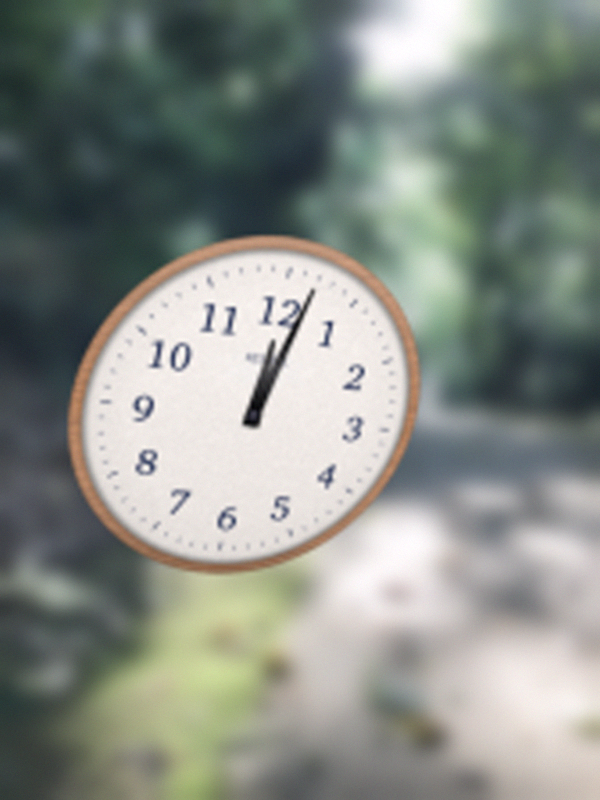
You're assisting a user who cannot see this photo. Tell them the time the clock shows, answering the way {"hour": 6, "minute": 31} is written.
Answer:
{"hour": 12, "minute": 2}
